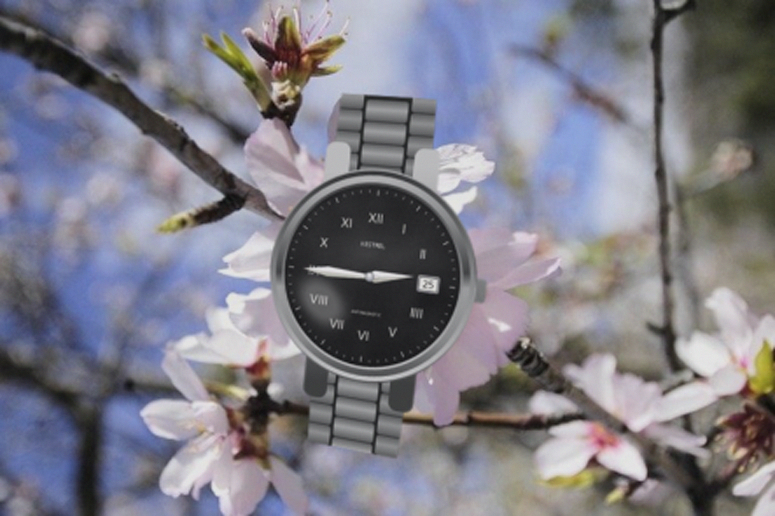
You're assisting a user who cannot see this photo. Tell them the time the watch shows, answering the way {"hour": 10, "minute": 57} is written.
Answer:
{"hour": 2, "minute": 45}
